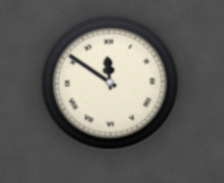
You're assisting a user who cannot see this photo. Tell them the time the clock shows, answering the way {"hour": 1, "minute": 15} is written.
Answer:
{"hour": 11, "minute": 51}
